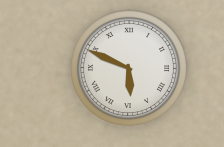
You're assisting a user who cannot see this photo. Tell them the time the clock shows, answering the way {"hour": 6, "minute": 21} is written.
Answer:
{"hour": 5, "minute": 49}
